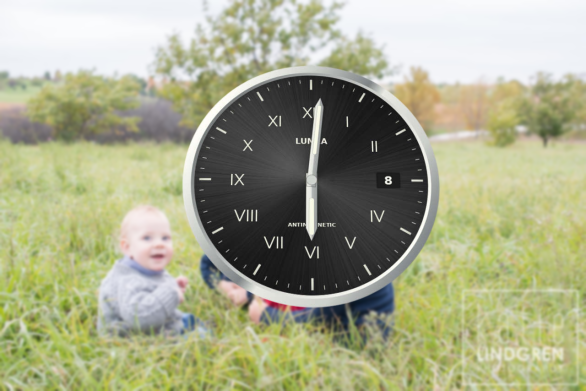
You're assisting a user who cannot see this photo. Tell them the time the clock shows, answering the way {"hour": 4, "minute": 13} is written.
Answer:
{"hour": 6, "minute": 1}
